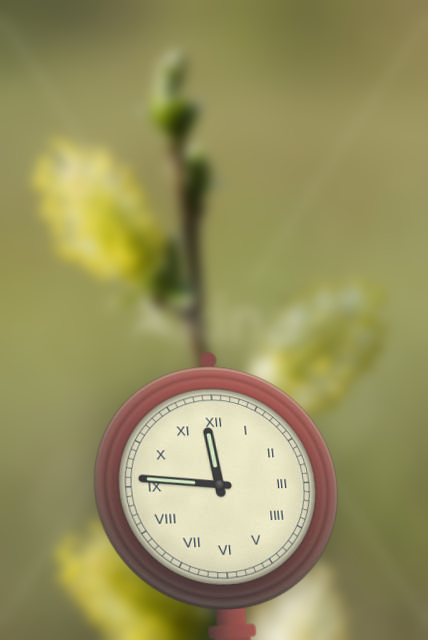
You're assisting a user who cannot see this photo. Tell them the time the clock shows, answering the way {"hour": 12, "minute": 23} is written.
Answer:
{"hour": 11, "minute": 46}
